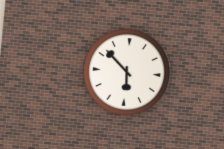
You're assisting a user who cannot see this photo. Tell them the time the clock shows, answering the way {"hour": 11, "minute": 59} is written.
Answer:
{"hour": 5, "minute": 52}
